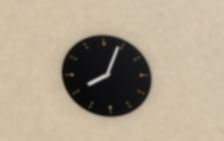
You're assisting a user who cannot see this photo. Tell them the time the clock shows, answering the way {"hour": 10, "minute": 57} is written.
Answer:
{"hour": 8, "minute": 4}
